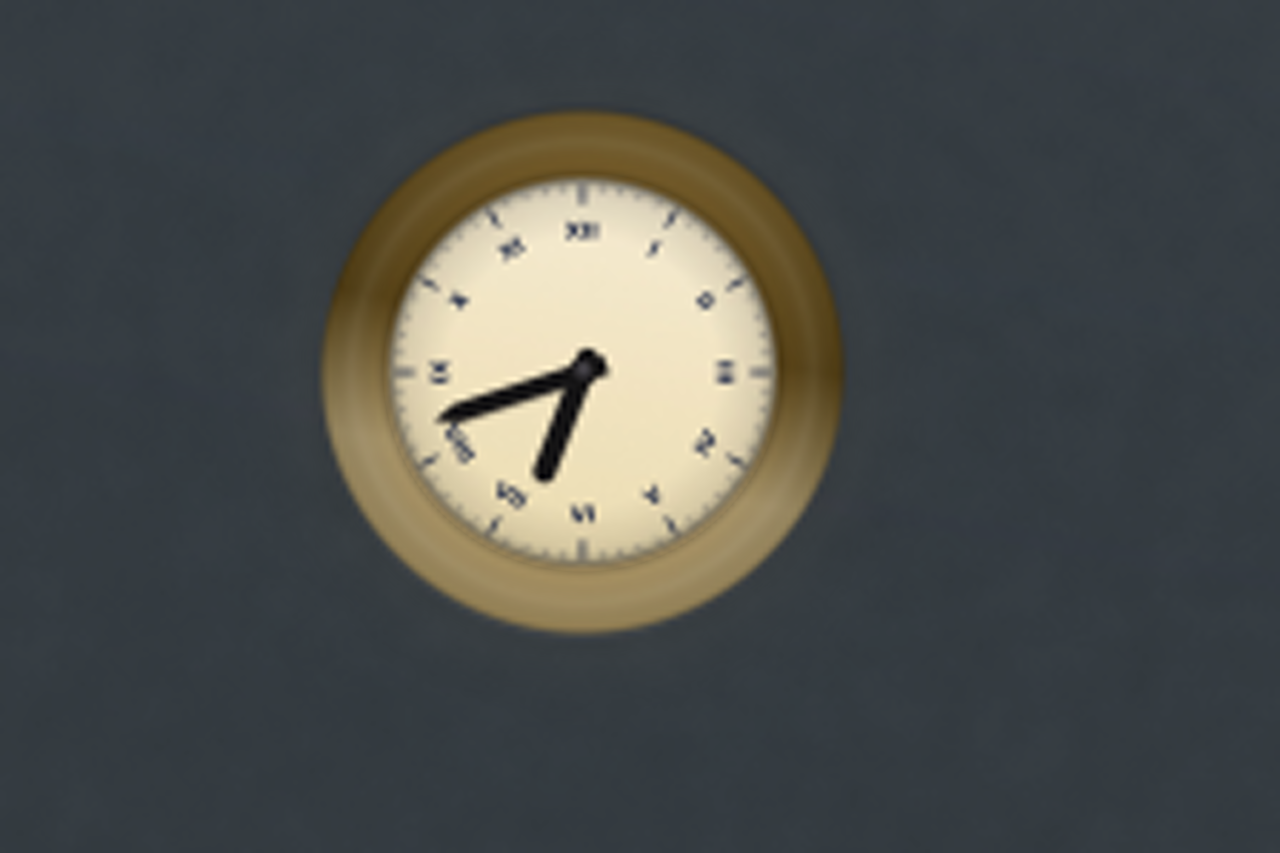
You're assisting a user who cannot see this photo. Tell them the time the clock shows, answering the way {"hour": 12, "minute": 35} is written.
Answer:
{"hour": 6, "minute": 42}
